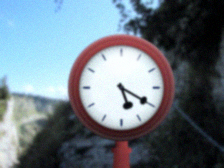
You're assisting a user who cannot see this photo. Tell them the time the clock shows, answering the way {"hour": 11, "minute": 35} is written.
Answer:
{"hour": 5, "minute": 20}
